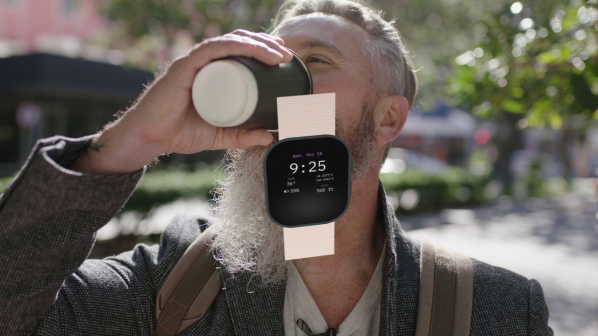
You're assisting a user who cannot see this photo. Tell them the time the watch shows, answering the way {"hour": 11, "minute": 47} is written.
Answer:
{"hour": 9, "minute": 25}
